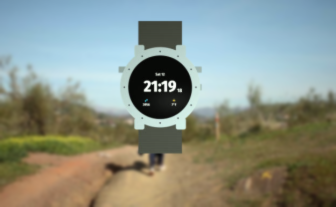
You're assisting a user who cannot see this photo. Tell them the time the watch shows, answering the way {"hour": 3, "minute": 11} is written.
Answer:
{"hour": 21, "minute": 19}
